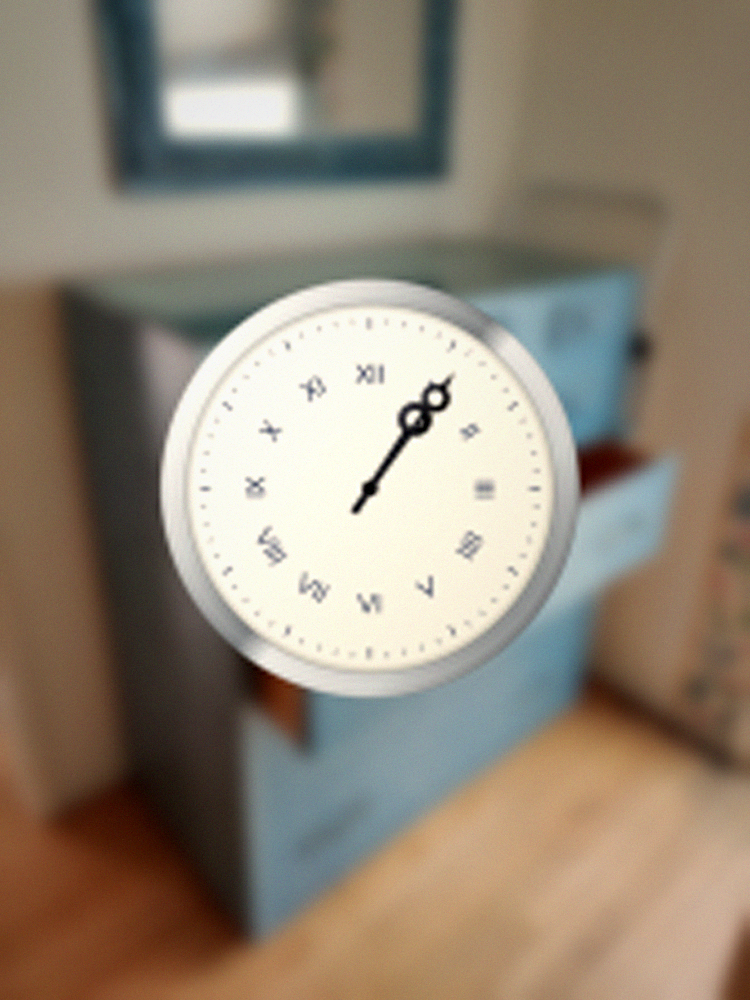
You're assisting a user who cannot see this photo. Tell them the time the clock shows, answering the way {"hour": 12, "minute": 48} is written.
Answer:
{"hour": 1, "minute": 6}
